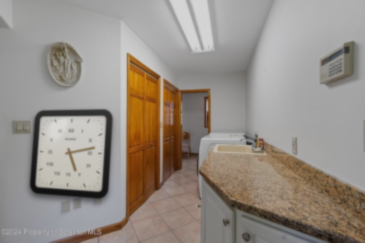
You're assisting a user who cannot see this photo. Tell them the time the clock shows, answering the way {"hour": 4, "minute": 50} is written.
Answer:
{"hour": 5, "minute": 13}
